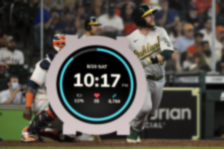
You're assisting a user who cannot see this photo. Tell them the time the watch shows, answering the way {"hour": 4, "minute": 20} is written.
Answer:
{"hour": 10, "minute": 17}
